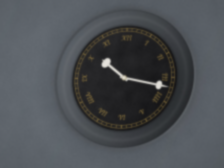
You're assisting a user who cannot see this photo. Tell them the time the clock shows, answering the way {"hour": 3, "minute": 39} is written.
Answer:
{"hour": 10, "minute": 17}
